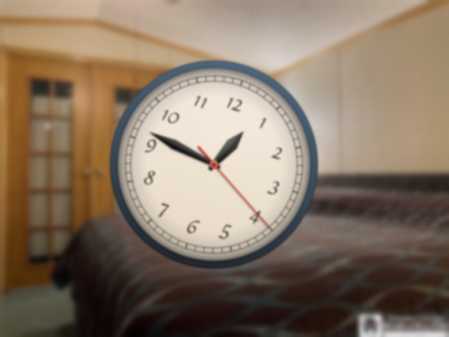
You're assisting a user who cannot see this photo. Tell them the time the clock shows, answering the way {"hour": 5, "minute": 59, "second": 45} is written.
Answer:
{"hour": 12, "minute": 46, "second": 20}
